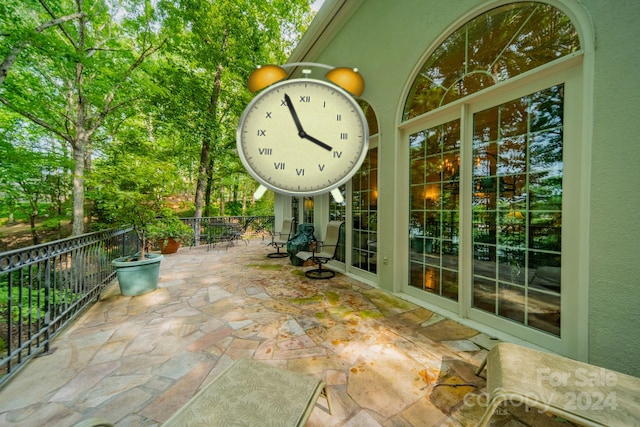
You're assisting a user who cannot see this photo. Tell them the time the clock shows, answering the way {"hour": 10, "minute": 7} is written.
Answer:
{"hour": 3, "minute": 56}
